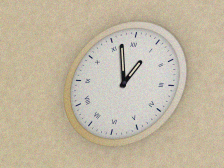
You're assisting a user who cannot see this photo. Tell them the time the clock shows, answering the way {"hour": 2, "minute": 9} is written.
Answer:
{"hour": 12, "minute": 57}
